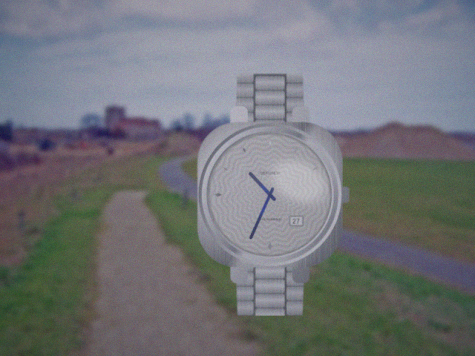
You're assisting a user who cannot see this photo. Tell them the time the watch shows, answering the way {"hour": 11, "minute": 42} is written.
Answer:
{"hour": 10, "minute": 34}
